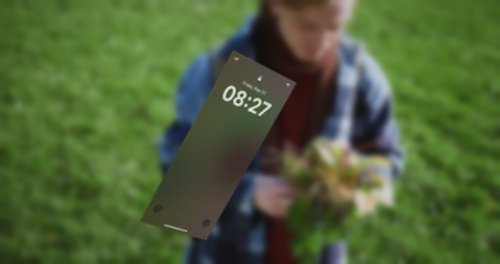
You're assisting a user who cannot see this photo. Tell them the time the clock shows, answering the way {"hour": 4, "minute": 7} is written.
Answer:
{"hour": 8, "minute": 27}
